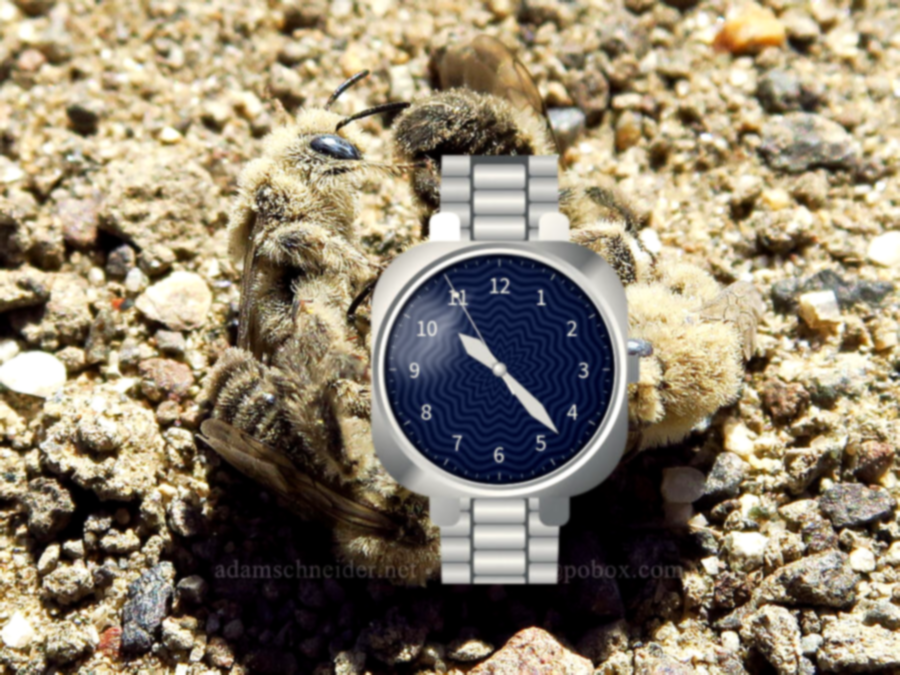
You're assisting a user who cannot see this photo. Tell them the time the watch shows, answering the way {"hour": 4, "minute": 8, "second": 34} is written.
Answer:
{"hour": 10, "minute": 22, "second": 55}
